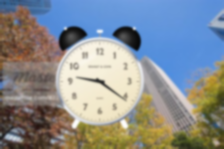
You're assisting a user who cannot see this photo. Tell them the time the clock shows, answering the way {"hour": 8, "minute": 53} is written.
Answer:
{"hour": 9, "minute": 21}
